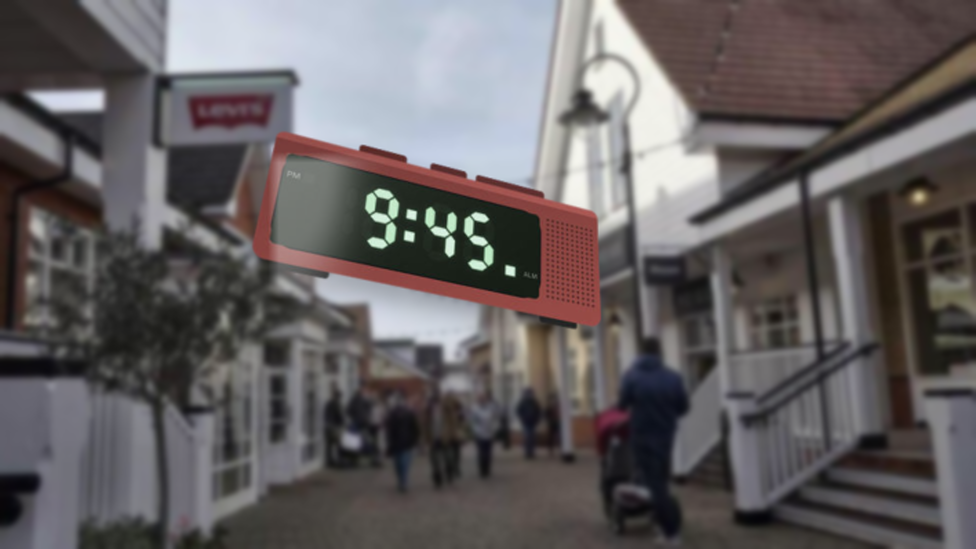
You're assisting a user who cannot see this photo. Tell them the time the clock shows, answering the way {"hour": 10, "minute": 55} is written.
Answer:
{"hour": 9, "minute": 45}
